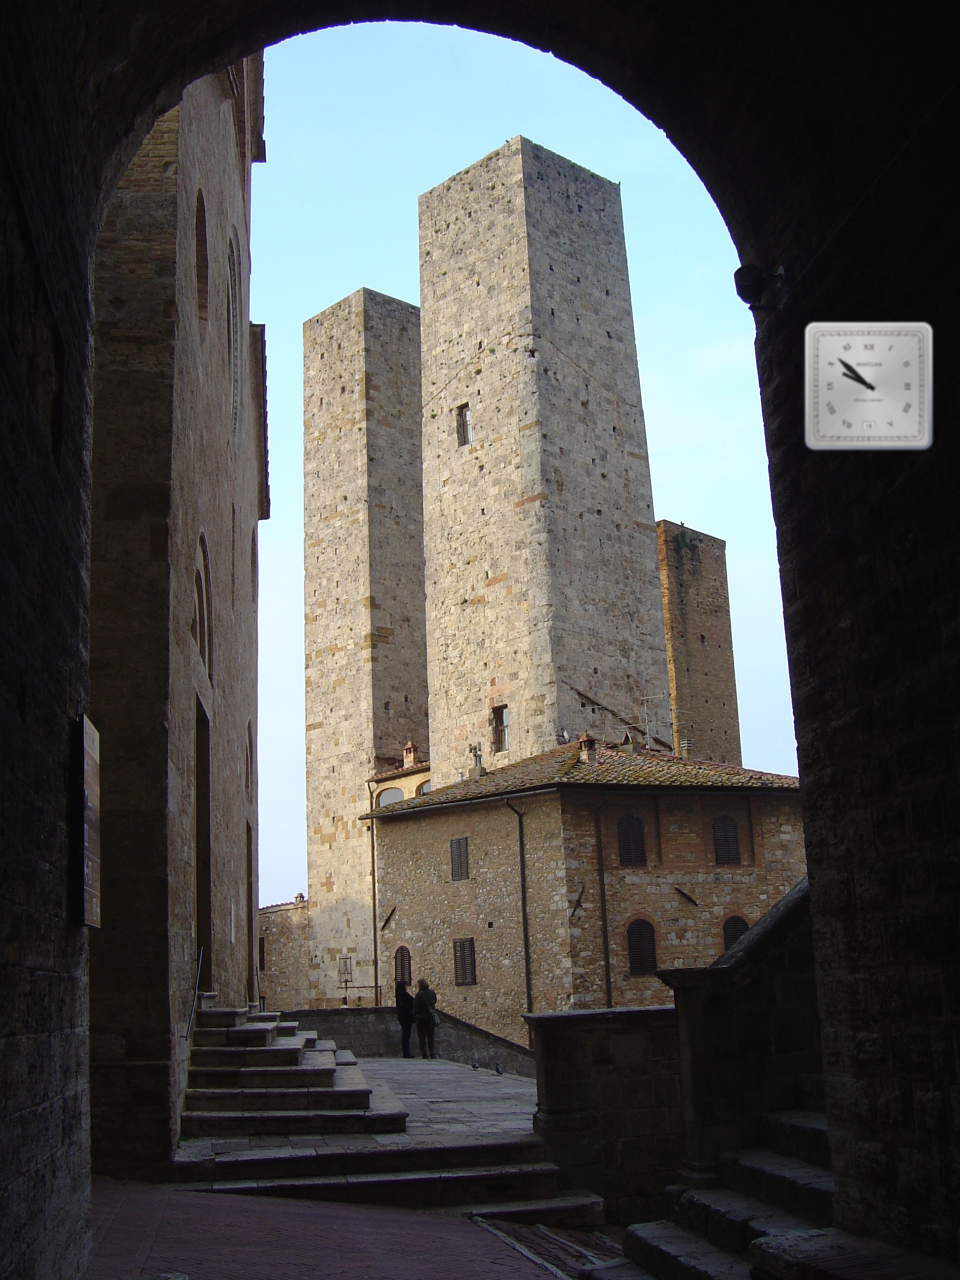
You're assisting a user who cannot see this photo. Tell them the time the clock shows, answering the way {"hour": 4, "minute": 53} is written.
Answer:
{"hour": 9, "minute": 52}
